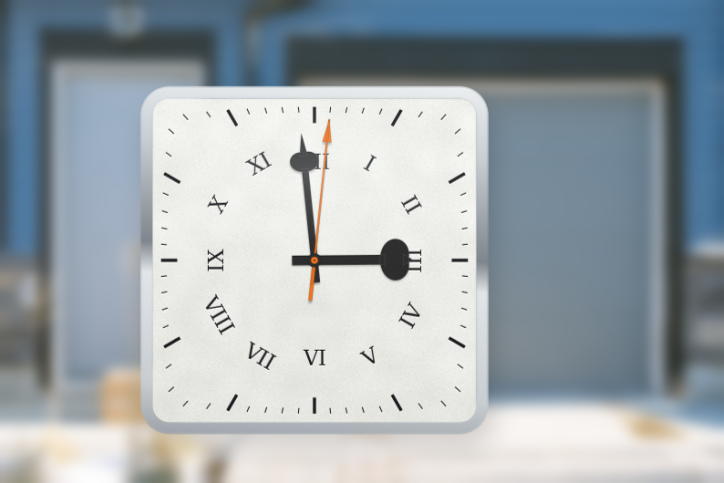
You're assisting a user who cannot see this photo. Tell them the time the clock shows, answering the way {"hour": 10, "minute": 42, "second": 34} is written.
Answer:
{"hour": 2, "minute": 59, "second": 1}
